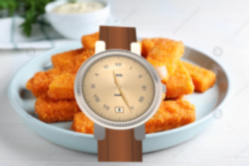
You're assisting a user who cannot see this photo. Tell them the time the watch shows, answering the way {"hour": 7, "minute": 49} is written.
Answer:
{"hour": 11, "minute": 26}
